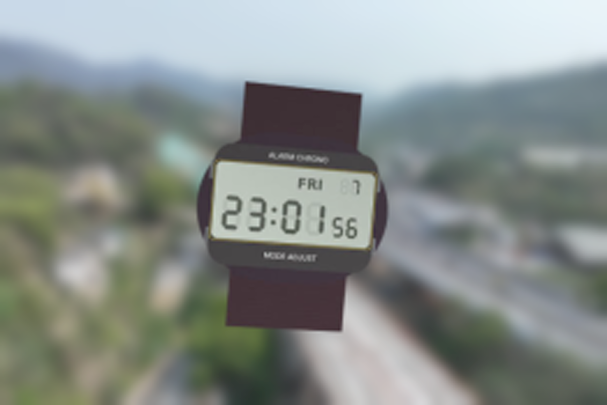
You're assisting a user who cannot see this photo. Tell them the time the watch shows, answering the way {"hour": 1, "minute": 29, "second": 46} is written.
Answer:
{"hour": 23, "minute": 1, "second": 56}
